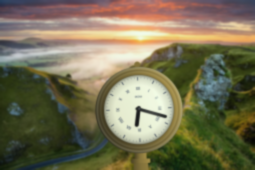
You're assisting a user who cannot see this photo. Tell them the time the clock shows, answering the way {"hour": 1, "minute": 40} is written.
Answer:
{"hour": 6, "minute": 18}
